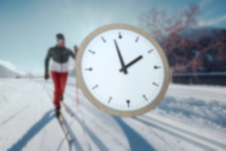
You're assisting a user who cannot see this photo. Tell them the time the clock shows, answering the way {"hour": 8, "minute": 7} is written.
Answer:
{"hour": 1, "minute": 58}
